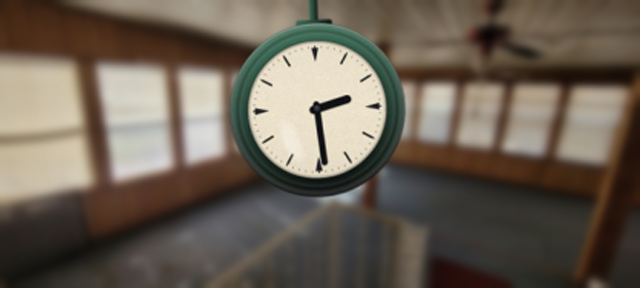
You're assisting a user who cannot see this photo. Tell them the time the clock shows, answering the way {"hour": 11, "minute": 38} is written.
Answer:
{"hour": 2, "minute": 29}
